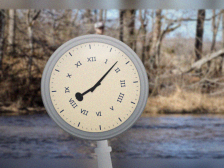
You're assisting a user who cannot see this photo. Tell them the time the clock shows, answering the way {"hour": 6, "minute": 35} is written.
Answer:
{"hour": 8, "minute": 8}
